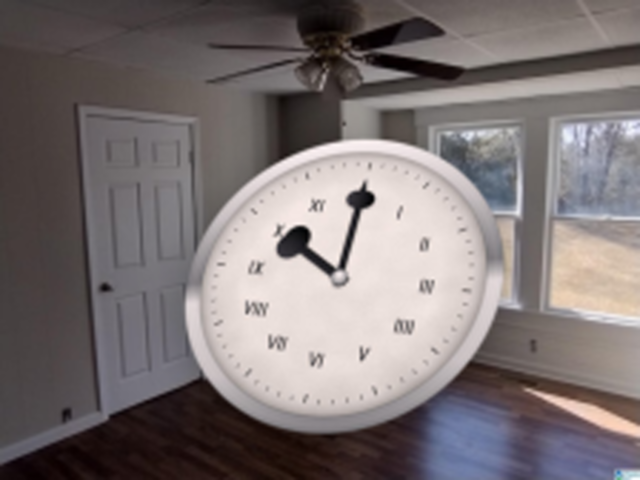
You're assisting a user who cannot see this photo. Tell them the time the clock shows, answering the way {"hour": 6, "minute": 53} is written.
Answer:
{"hour": 10, "minute": 0}
